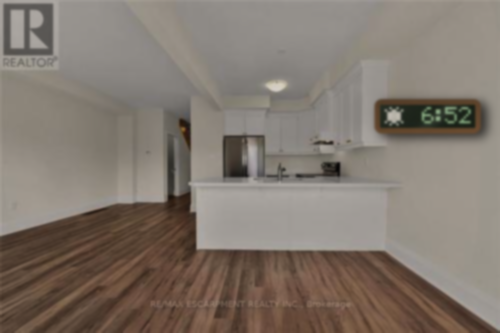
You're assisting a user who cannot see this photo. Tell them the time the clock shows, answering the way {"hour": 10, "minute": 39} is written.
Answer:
{"hour": 6, "minute": 52}
